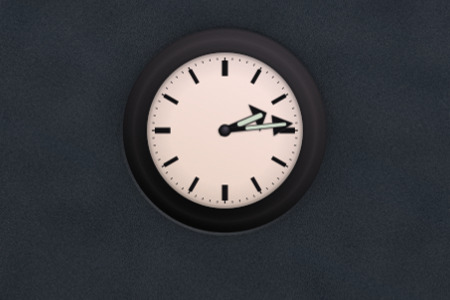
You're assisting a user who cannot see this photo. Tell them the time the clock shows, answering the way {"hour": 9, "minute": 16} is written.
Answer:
{"hour": 2, "minute": 14}
